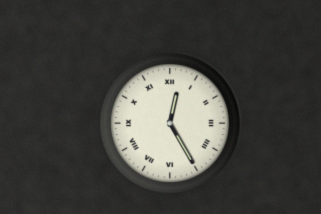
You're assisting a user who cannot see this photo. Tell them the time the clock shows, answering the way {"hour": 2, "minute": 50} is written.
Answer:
{"hour": 12, "minute": 25}
